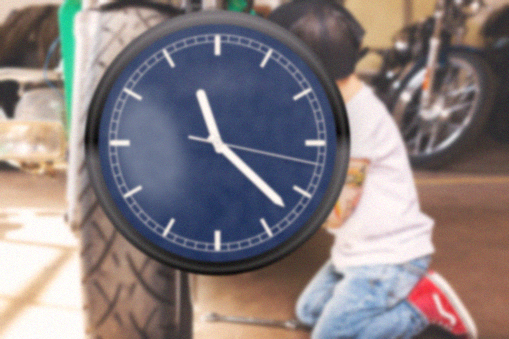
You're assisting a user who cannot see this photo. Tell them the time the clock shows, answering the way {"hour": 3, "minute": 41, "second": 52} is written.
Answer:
{"hour": 11, "minute": 22, "second": 17}
